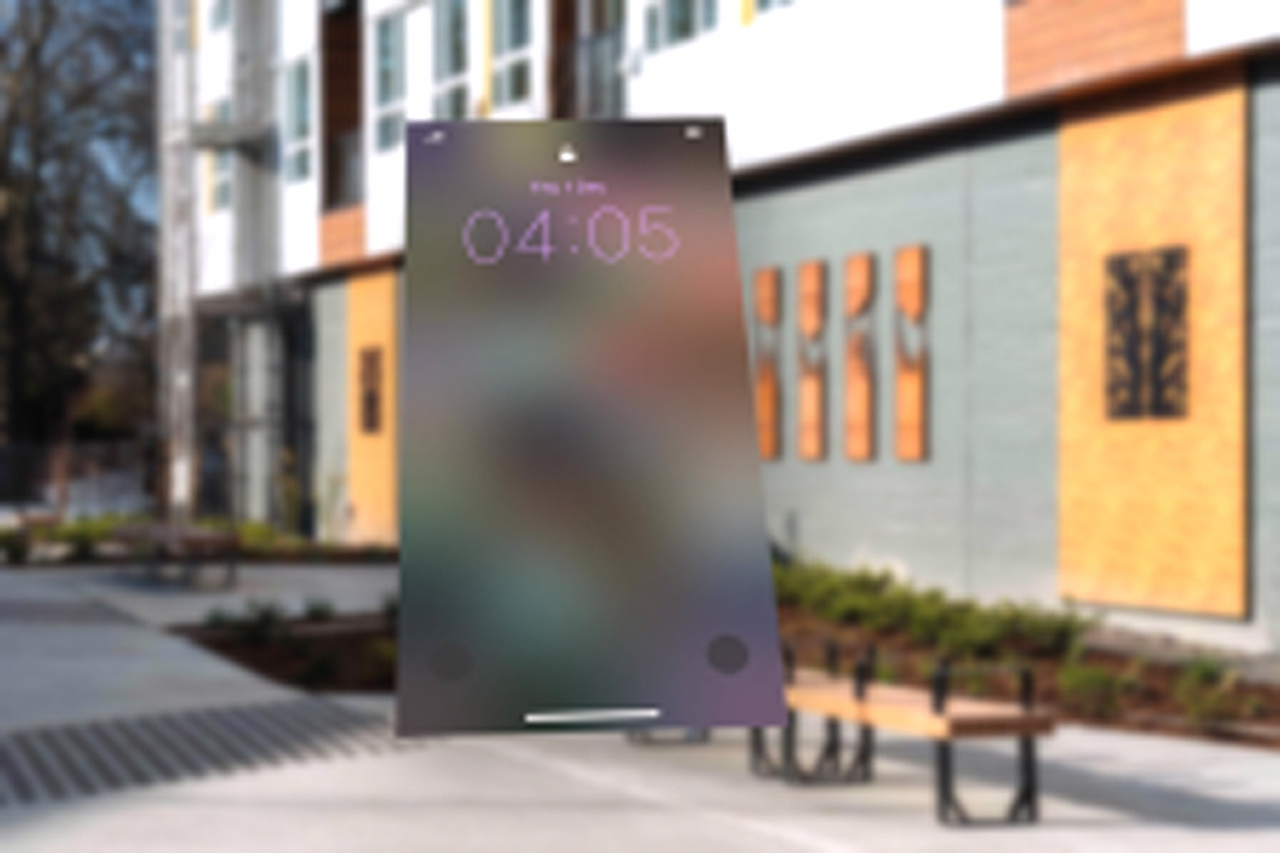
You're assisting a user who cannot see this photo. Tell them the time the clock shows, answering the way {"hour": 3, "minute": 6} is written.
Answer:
{"hour": 4, "minute": 5}
